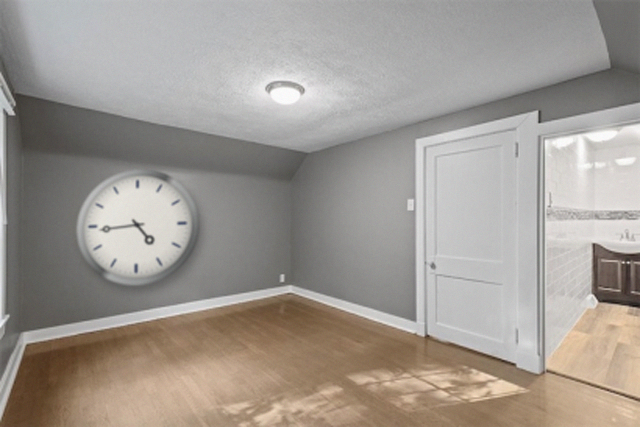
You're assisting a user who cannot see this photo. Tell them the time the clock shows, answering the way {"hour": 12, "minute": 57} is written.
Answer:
{"hour": 4, "minute": 44}
